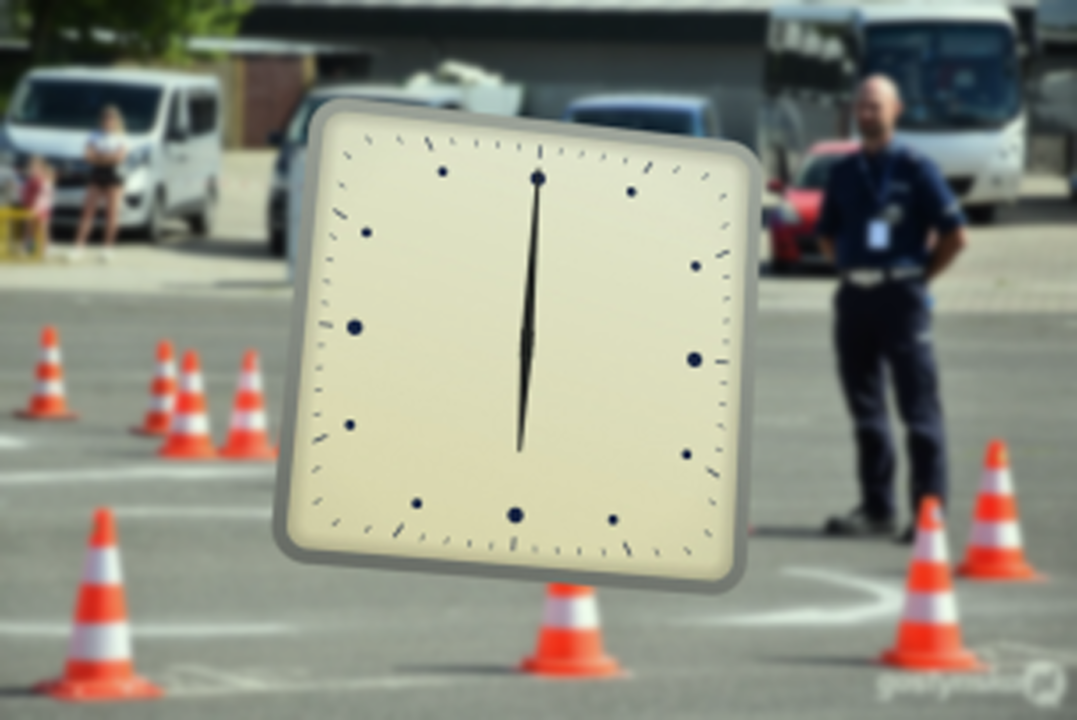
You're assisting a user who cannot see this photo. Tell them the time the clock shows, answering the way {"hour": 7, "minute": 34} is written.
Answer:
{"hour": 6, "minute": 0}
